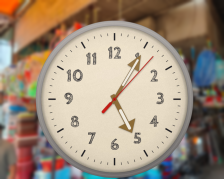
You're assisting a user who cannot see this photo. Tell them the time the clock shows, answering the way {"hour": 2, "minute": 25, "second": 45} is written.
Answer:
{"hour": 5, "minute": 5, "second": 7}
